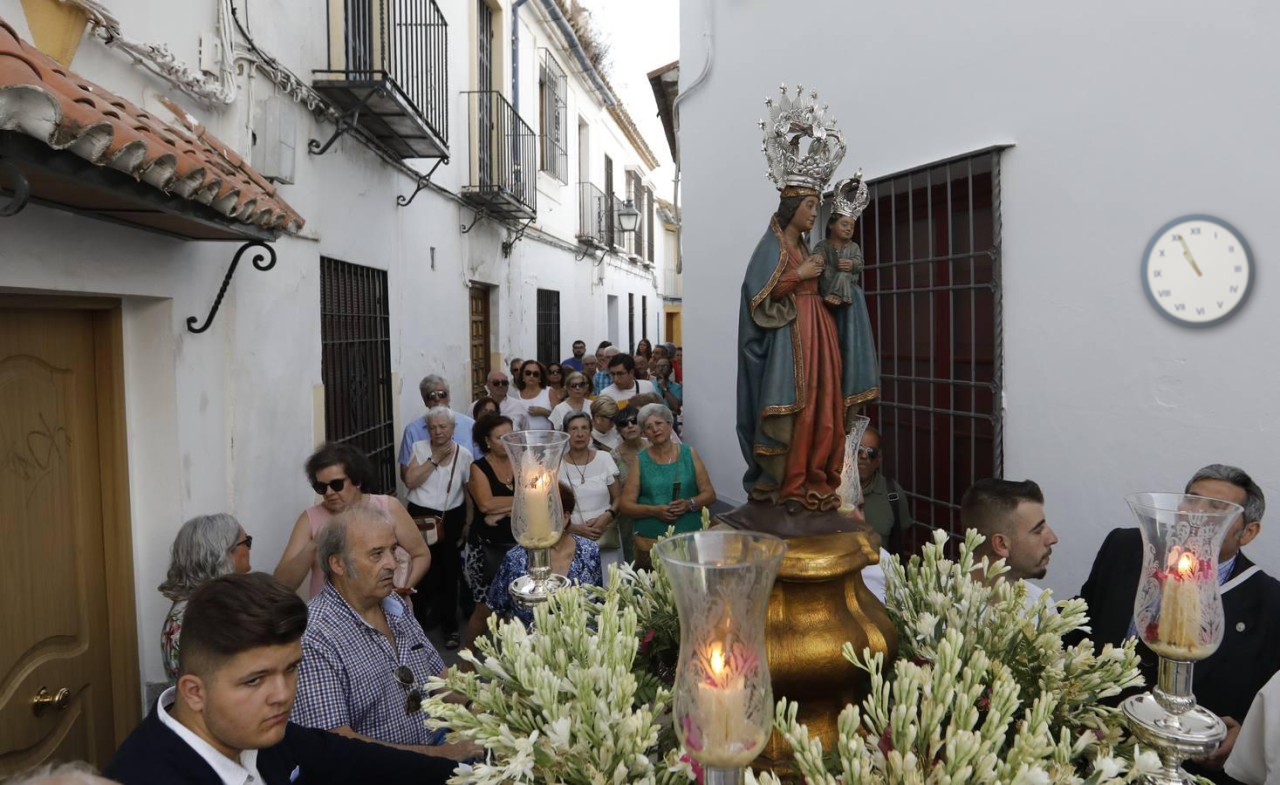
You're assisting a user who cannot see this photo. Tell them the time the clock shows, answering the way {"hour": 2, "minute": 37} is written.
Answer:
{"hour": 10, "minute": 56}
